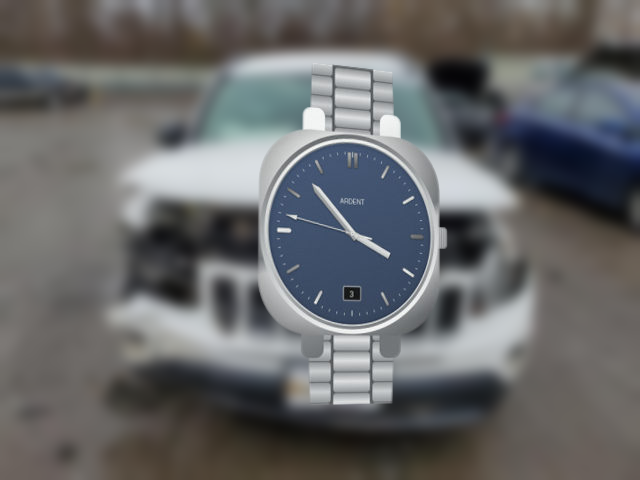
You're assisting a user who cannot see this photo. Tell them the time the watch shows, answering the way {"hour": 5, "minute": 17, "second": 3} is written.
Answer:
{"hour": 3, "minute": 52, "second": 47}
